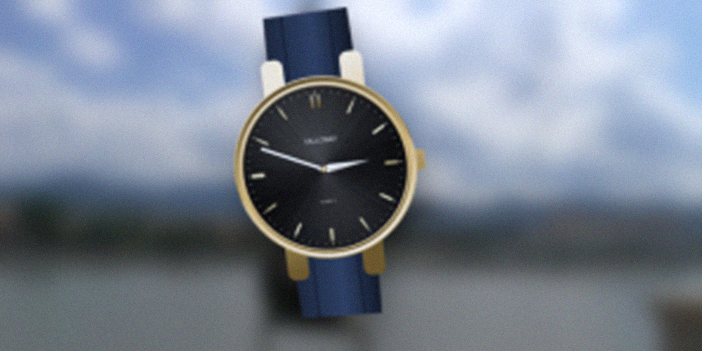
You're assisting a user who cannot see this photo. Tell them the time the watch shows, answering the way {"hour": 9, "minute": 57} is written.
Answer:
{"hour": 2, "minute": 49}
